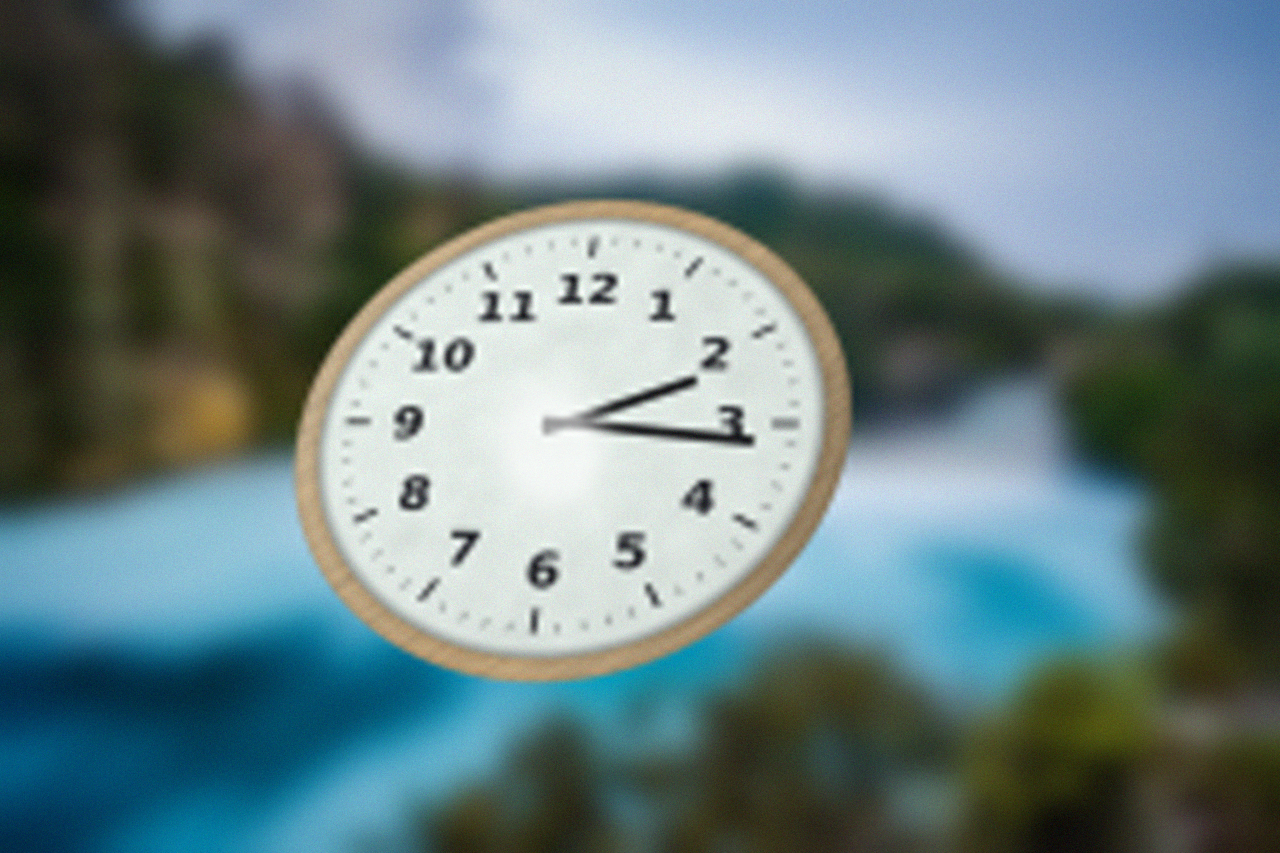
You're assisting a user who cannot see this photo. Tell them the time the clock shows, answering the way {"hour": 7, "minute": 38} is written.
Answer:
{"hour": 2, "minute": 16}
